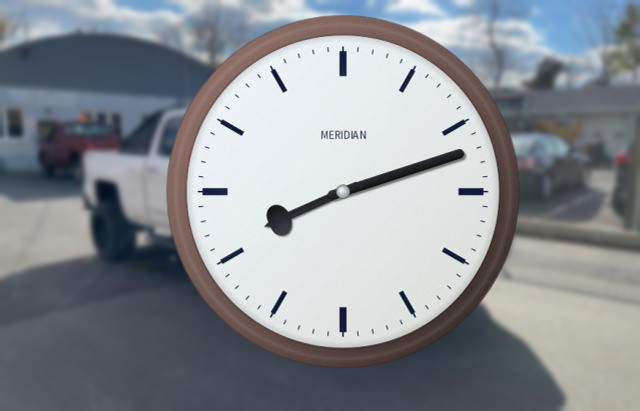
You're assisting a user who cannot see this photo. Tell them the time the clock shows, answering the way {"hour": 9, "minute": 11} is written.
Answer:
{"hour": 8, "minute": 12}
